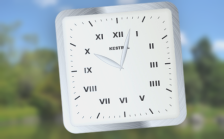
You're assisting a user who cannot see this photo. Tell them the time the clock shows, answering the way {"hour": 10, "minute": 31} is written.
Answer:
{"hour": 10, "minute": 3}
